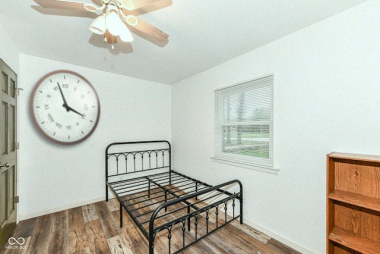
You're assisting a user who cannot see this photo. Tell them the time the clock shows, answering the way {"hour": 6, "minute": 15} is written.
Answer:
{"hour": 3, "minute": 57}
